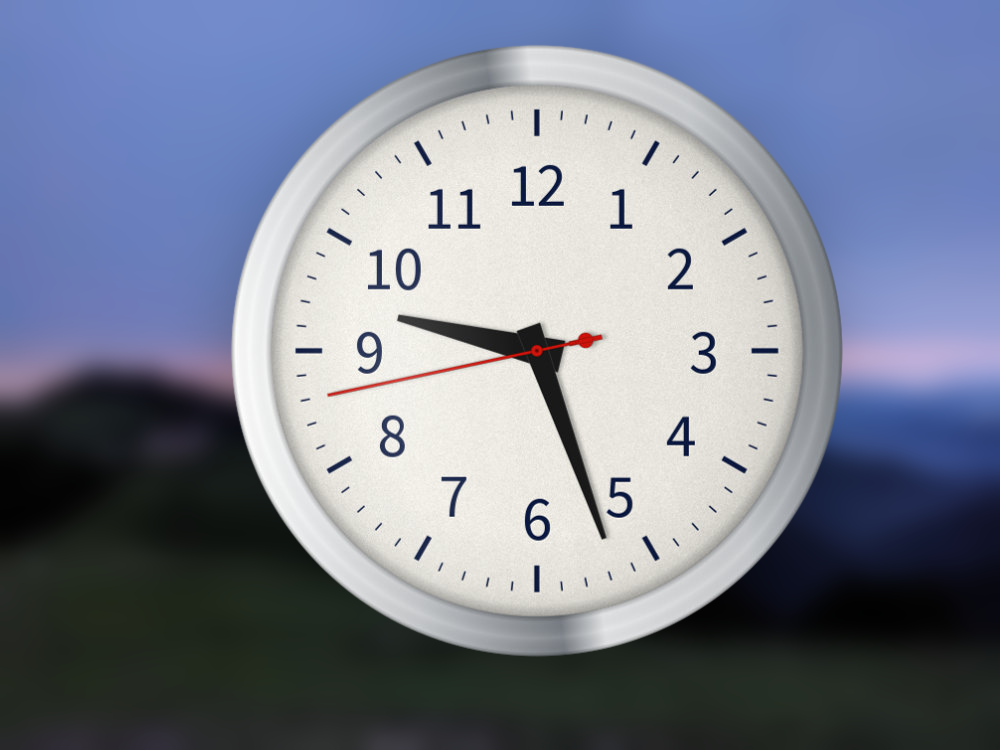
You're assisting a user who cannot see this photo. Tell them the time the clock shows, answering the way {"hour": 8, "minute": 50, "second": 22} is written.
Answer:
{"hour": 9, "minute": 26, "second": 43}
